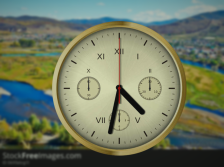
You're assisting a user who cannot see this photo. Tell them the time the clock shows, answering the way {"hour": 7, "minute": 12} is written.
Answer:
{"hour": 4, "minute": 32}
